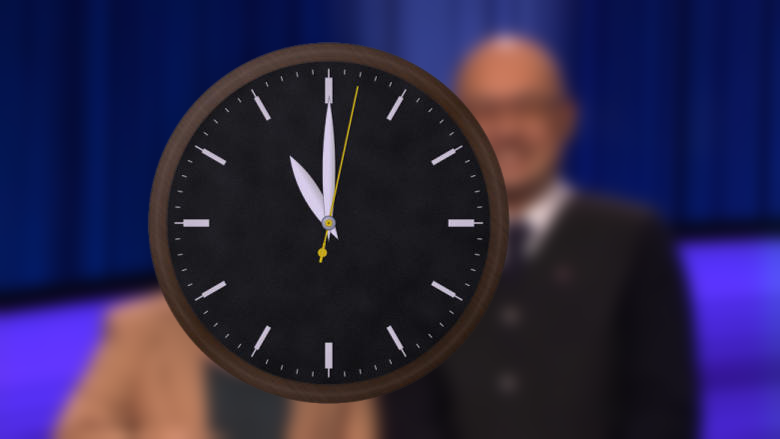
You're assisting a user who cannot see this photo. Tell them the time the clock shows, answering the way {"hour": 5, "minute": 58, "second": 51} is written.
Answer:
{"hour": 11, "minute": 0, "second": 2}
